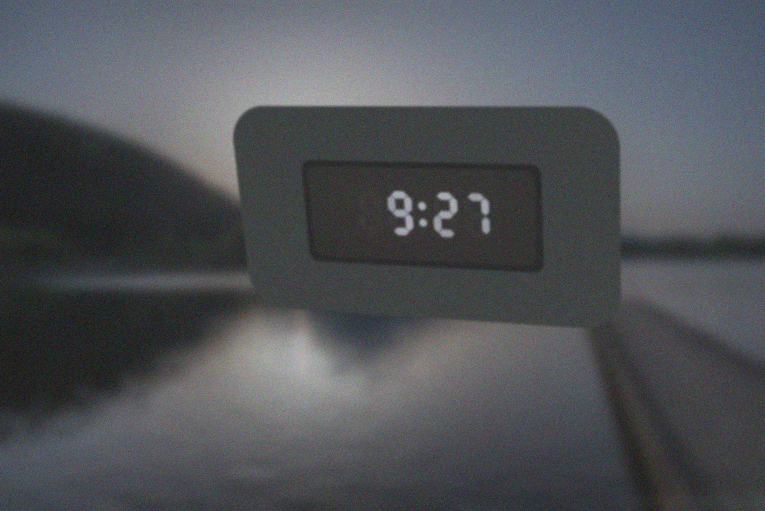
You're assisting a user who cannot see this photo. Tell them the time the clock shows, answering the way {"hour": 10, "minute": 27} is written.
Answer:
{"hour": 9, "minute": 27}
